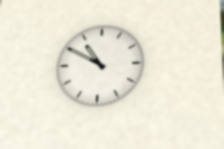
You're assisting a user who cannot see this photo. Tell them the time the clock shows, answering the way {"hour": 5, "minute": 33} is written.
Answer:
{"hour": 10, "minute": 50}
